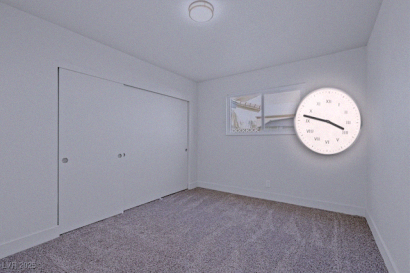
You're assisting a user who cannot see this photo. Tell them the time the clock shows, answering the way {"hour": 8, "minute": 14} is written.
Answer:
{"hour": 3, "minute": 47}
